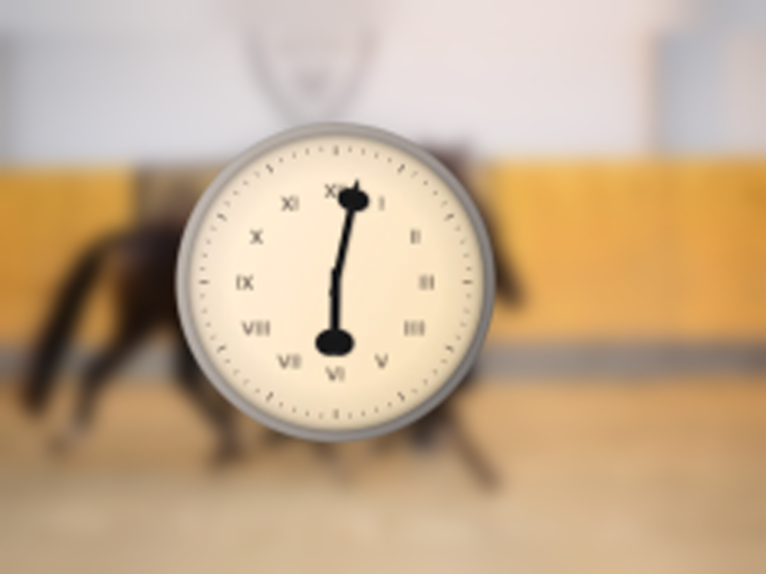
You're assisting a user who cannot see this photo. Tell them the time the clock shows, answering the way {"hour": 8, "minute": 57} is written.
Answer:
{"hour": 6, "minute": 2}
